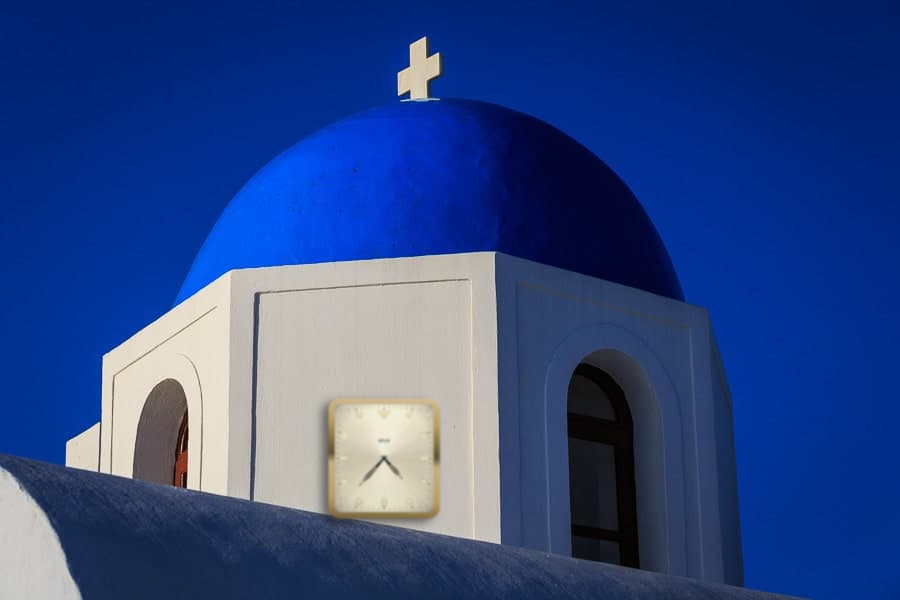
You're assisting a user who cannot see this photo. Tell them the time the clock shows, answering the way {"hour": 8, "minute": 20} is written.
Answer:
{"hour": 4, "minute": 37}
